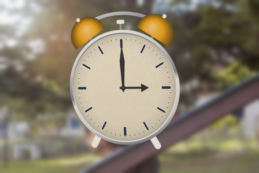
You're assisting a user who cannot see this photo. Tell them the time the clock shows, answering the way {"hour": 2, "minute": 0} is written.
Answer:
{"hour": 3, "minute": 0}
